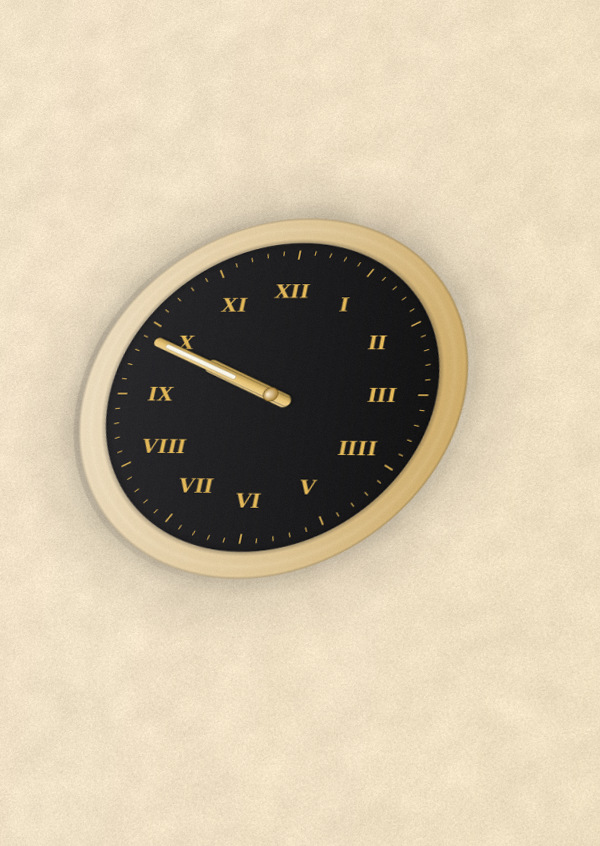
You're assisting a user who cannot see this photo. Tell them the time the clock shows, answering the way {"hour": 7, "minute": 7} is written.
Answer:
{"hour": 9, "minute": 49}
